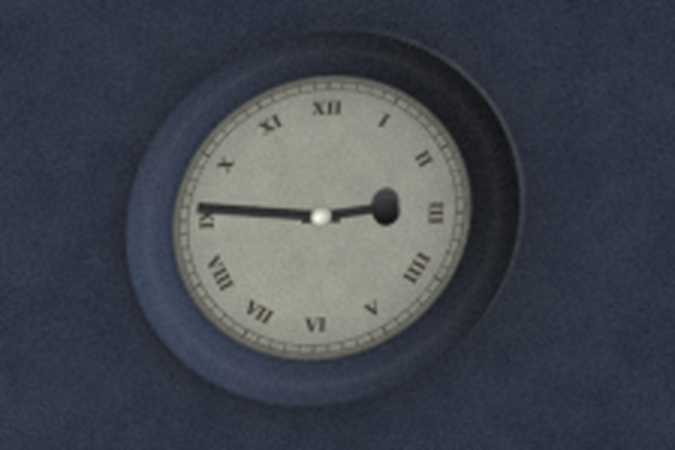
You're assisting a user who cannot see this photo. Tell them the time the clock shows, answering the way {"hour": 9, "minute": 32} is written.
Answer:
{"hour": 2, "minute": 46}
